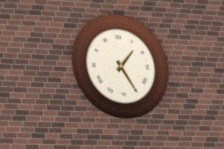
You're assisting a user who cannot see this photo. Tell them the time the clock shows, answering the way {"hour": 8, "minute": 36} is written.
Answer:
{"hour": 1, "minute": 25}
